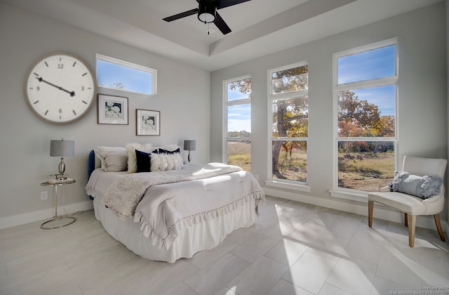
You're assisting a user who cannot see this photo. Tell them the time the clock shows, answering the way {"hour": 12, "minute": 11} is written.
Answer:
{"hour": 3, "minute": 49}
